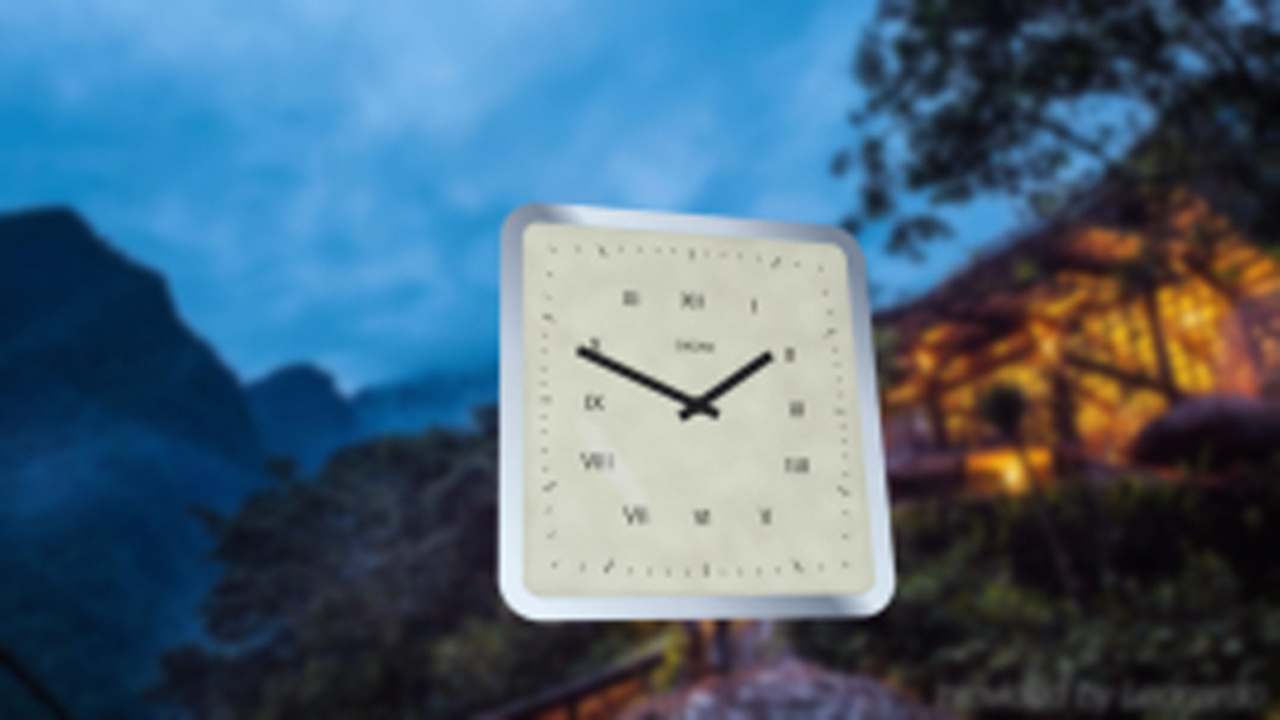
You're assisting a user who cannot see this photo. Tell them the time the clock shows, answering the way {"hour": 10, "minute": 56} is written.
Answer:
{"hour": 1, "minute": 49}
